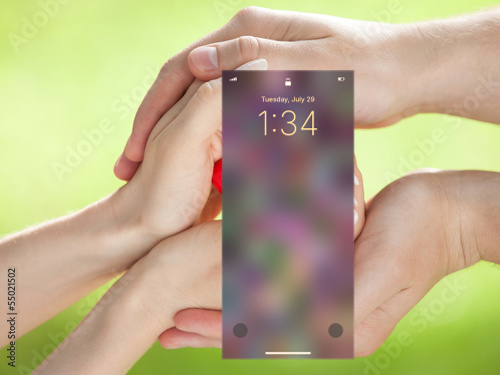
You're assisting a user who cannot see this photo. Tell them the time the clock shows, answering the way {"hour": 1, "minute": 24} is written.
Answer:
{"hour": 1, "minute": 34}
